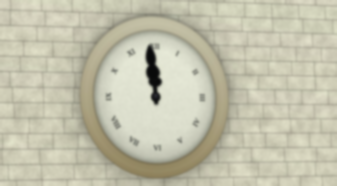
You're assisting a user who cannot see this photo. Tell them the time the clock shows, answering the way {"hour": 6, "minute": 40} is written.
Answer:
{"hour": 11, "minute": 59}
